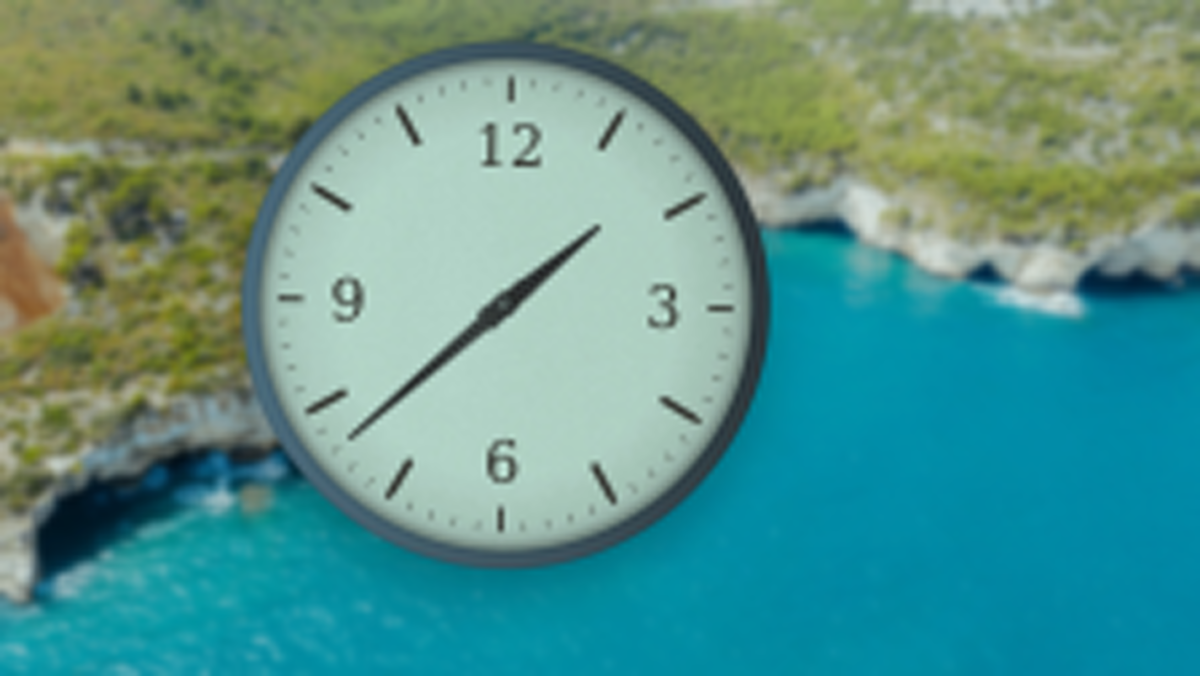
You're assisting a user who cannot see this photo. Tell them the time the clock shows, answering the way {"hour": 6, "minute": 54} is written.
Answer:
{"hour": 1, "minute": 38}
